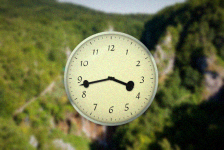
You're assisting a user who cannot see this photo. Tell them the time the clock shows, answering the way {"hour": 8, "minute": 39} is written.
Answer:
{"hour": 3, "minute": 43}
